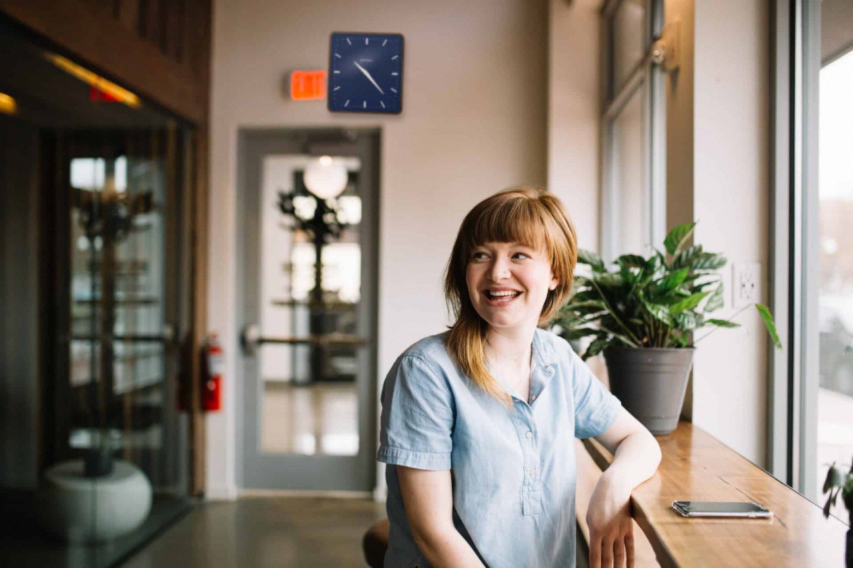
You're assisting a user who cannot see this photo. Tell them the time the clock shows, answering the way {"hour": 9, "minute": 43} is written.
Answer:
{"hour": 10, "minute": 23}
